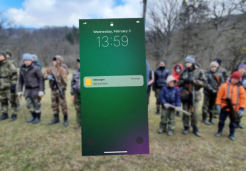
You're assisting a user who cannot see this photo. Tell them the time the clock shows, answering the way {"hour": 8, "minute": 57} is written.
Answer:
{"hour": 13, "minute": 59}
